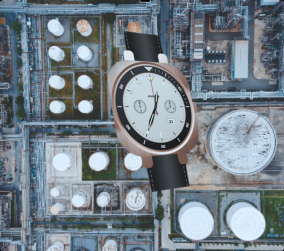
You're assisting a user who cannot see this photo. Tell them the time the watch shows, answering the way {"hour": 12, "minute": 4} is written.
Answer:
{"hour": 12, "minute": 35}
